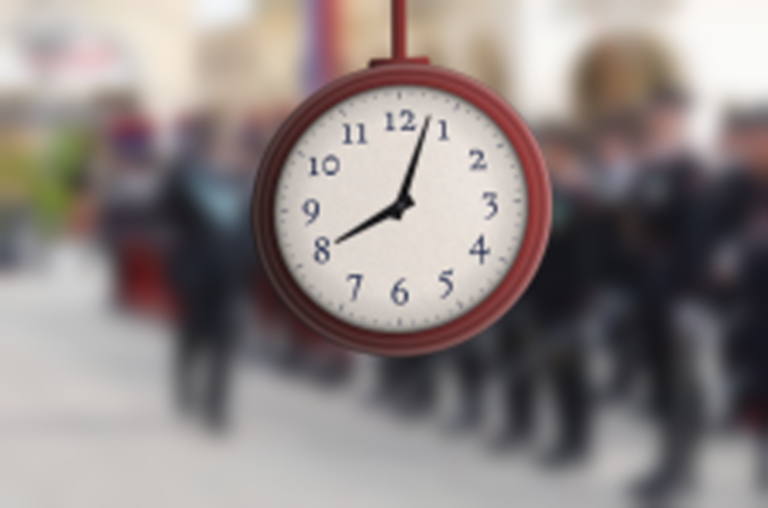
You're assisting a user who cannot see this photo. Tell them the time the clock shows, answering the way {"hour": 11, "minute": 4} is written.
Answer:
{"hour": 8, "minute": 3}
